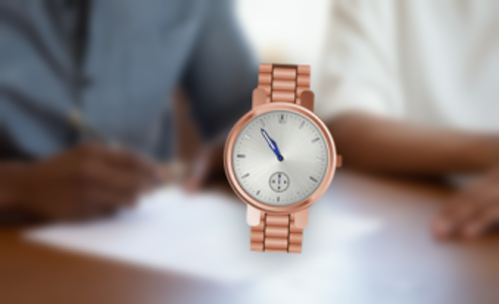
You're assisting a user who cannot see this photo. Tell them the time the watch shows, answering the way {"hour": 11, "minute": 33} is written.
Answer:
{"hour": 10, "minute": 54}
